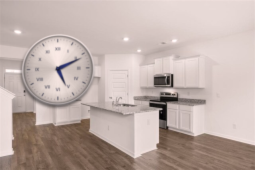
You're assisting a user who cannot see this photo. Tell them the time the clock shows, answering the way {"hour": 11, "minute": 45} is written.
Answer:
{"hour": 5, "minute": 11}
